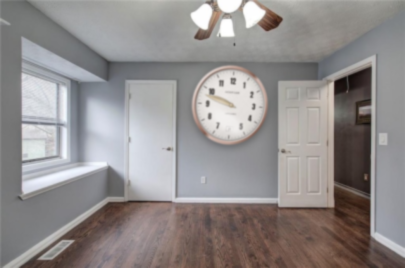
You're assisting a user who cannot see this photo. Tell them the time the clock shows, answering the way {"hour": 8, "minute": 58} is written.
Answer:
{"hour": 9, "minute": 48}
